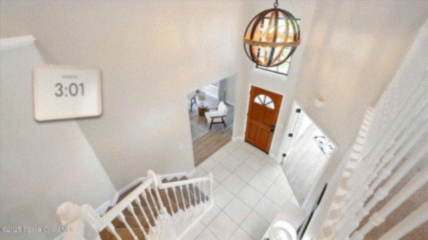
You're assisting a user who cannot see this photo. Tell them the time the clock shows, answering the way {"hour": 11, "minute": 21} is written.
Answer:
{"hour": 3, "minute": 1}
